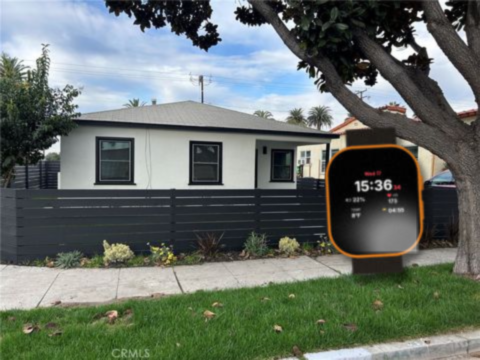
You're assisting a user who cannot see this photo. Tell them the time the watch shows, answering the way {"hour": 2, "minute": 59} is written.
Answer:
{"hour": 15, "minute": 36}
